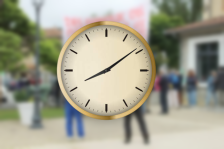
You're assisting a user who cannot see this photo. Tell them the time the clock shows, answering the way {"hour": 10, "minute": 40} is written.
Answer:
{"hour": 8, "minute": 9}
